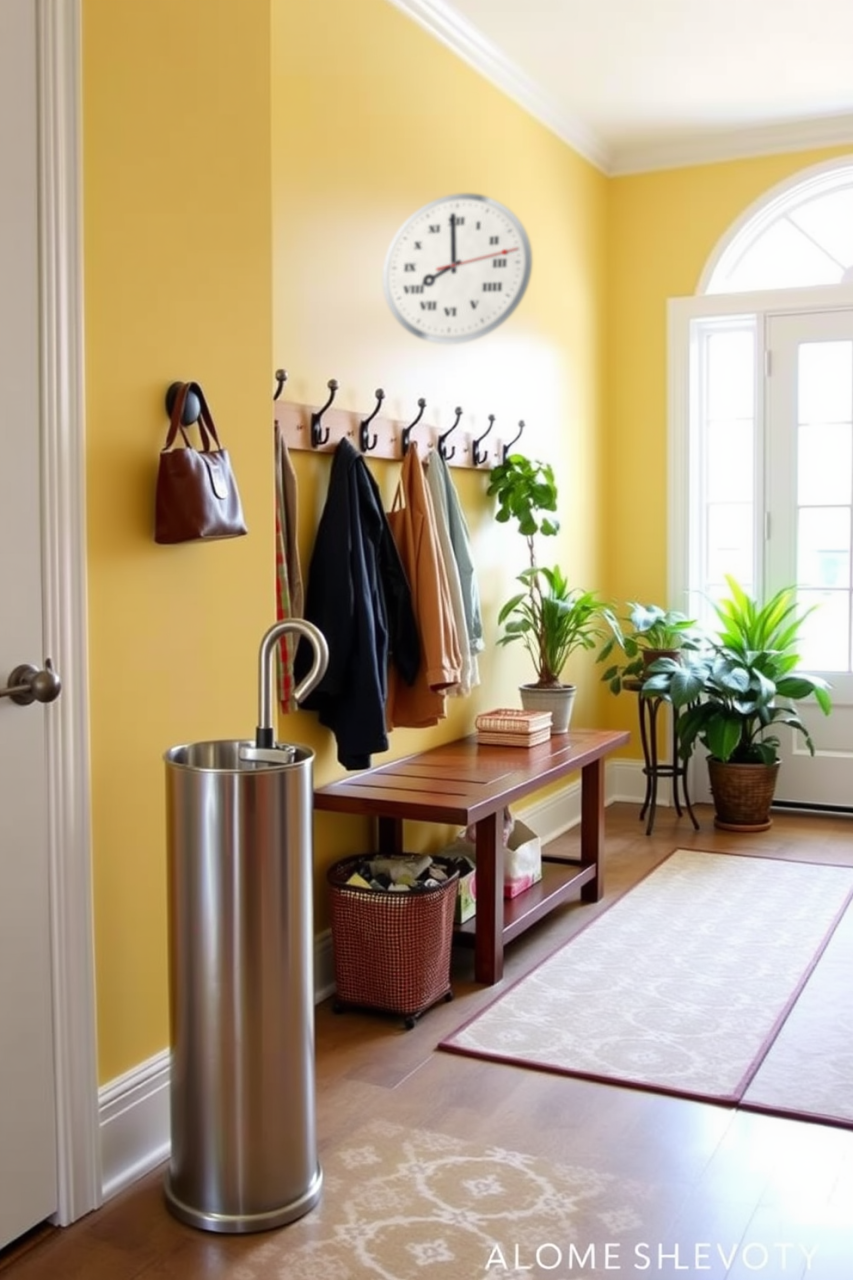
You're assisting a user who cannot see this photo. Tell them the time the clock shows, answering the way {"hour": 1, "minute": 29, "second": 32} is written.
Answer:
{"hour": 7, "minute": 59, "second": 13}
